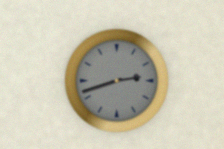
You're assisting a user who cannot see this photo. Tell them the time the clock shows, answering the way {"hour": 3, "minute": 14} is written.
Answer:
{"hour": 2, "minute": 42}
